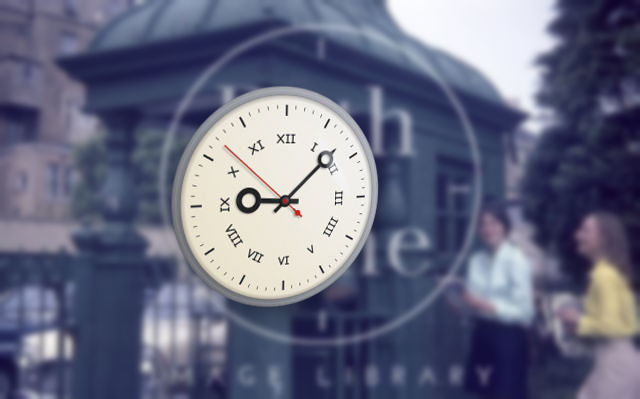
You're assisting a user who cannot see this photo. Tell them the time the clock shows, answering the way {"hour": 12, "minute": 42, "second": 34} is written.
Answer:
{"hour": 9, "minute": 7, "second": 52}
